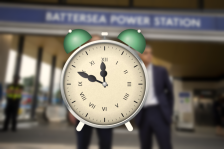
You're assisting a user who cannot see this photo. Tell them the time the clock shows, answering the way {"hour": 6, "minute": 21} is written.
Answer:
{"hour": 11, "minute": 49}
